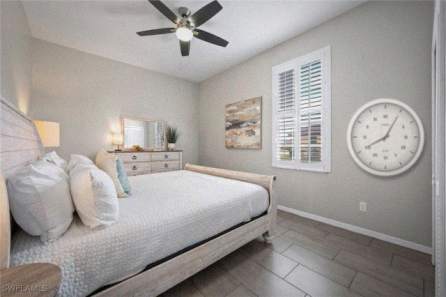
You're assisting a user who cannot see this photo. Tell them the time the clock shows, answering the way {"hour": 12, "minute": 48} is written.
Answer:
{"hour": 8, "minute": 5}
